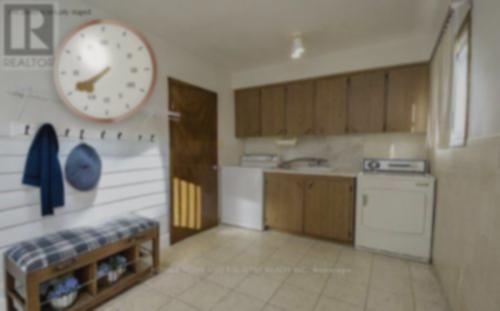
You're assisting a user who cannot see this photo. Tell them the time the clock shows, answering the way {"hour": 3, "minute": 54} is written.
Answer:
{"hour": 7, "minute": 40}
